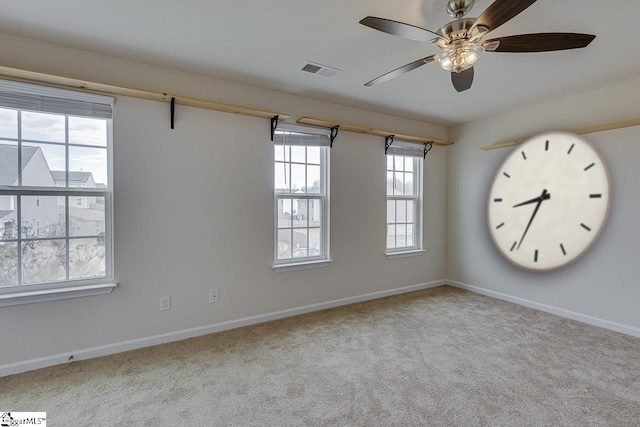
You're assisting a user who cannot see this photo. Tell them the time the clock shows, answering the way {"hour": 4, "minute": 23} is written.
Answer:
{"hour": 8, "minute": 34}
